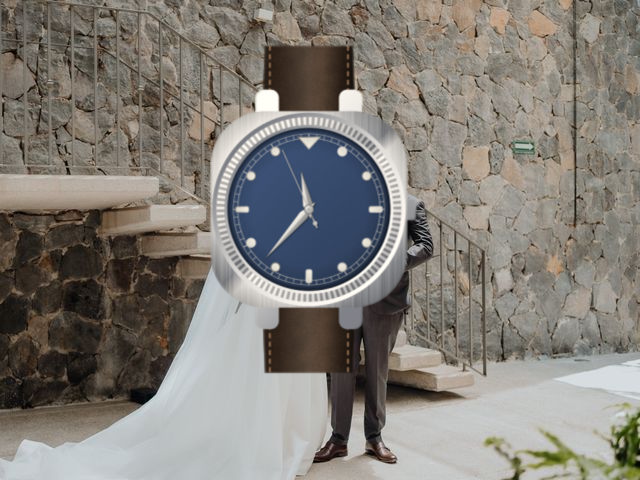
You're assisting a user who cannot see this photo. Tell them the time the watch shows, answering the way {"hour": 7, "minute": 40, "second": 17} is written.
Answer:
{"hour": 11, "minute": 36, "second": 56}
